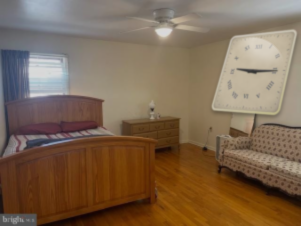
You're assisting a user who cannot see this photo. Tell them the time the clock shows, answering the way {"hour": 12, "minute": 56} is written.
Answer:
{"hour": 9, "minute": 15}
